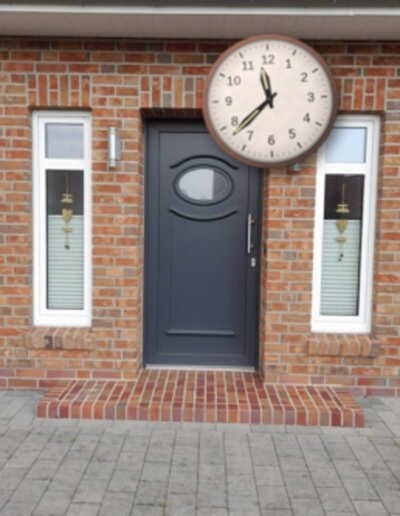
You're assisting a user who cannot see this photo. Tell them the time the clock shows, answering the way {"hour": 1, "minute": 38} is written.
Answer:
{"hour": 11, "minute": 38}
